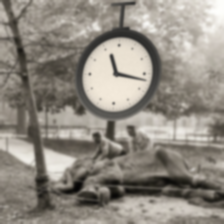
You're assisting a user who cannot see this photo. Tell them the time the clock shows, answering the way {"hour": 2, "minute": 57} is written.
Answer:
{"hour": 11, "minute": 17}
